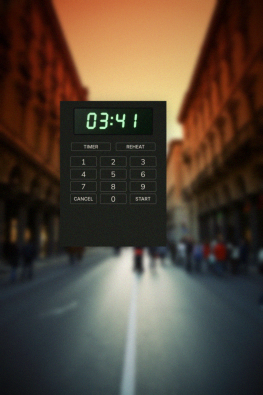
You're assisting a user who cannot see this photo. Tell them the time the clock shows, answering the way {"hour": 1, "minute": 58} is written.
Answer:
{"hour": 3, "minute": 41}
